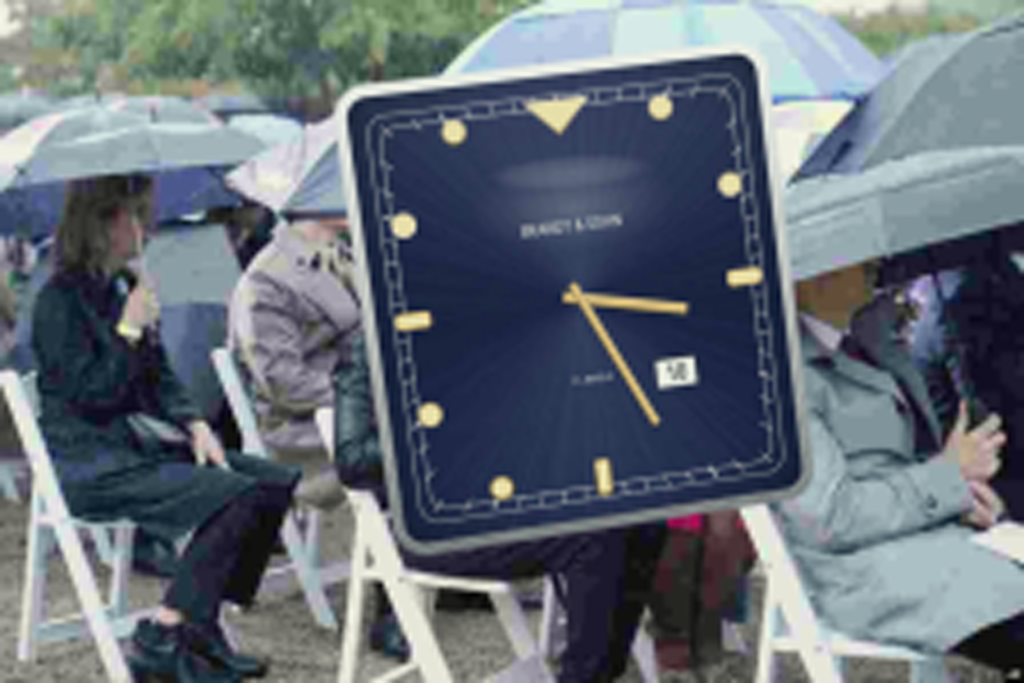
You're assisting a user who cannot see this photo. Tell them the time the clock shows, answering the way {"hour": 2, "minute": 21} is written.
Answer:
{"hour": 3, "minute": 26}
